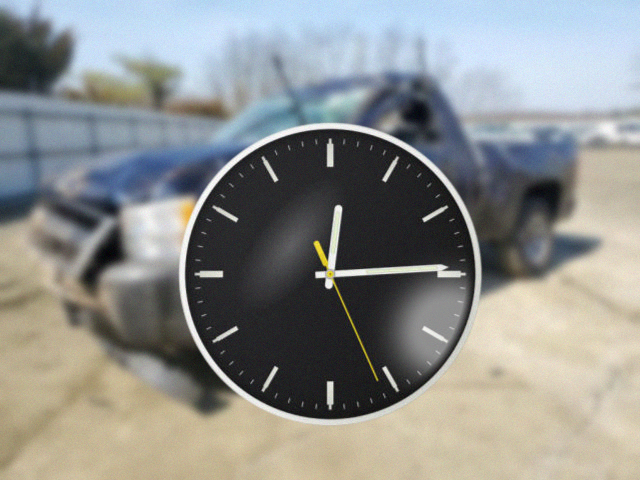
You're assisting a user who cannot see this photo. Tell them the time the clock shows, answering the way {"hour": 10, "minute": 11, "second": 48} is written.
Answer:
{"hour": 12, "minute": 14, "second": 26}
